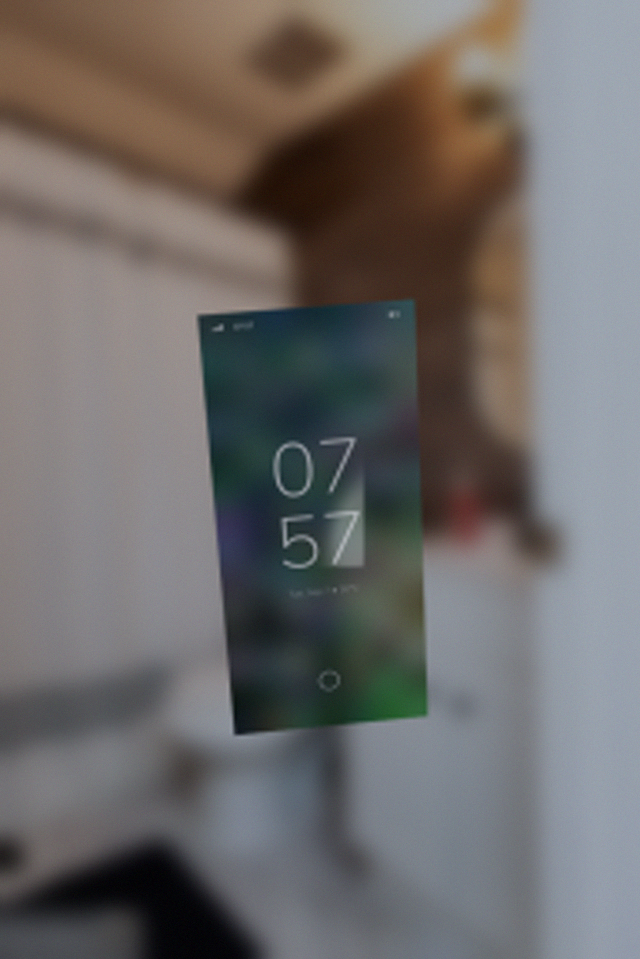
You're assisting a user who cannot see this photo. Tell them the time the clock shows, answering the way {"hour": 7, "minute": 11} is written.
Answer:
{"hour": 7, "minute": 57}
